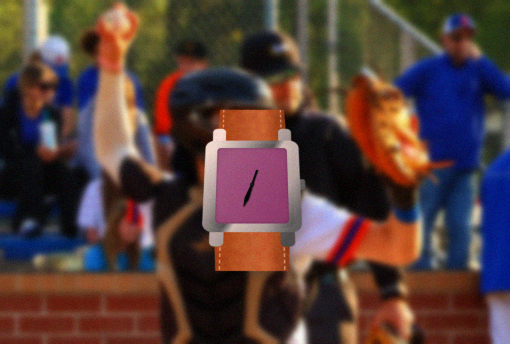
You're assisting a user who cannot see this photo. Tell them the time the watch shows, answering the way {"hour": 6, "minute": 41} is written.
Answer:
{"hour": 12, "minute": 33}
